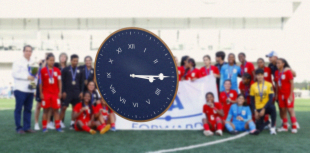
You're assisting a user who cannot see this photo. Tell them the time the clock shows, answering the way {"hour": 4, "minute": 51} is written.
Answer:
{"hour": 3, "minute": 15}
